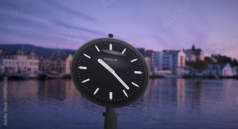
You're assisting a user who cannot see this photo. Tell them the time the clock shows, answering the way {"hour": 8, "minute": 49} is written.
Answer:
{"hour": 10, "minute": 23}
